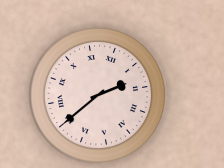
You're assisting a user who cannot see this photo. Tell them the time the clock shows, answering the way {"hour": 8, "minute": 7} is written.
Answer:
{"hour": 1, "minute": 35}
